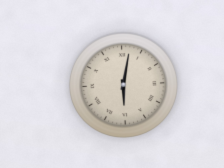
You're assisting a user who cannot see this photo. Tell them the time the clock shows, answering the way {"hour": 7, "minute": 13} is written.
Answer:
{"hour": 6, "minute": 2}
